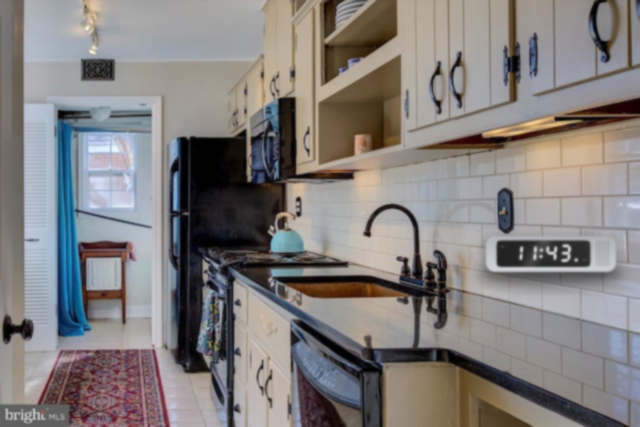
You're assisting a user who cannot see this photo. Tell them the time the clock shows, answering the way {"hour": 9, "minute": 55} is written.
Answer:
{"hour": 11, "minute": 43}
